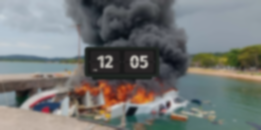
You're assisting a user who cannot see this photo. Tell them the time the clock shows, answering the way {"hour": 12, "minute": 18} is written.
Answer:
{"hour": 12, "minute": 5}
